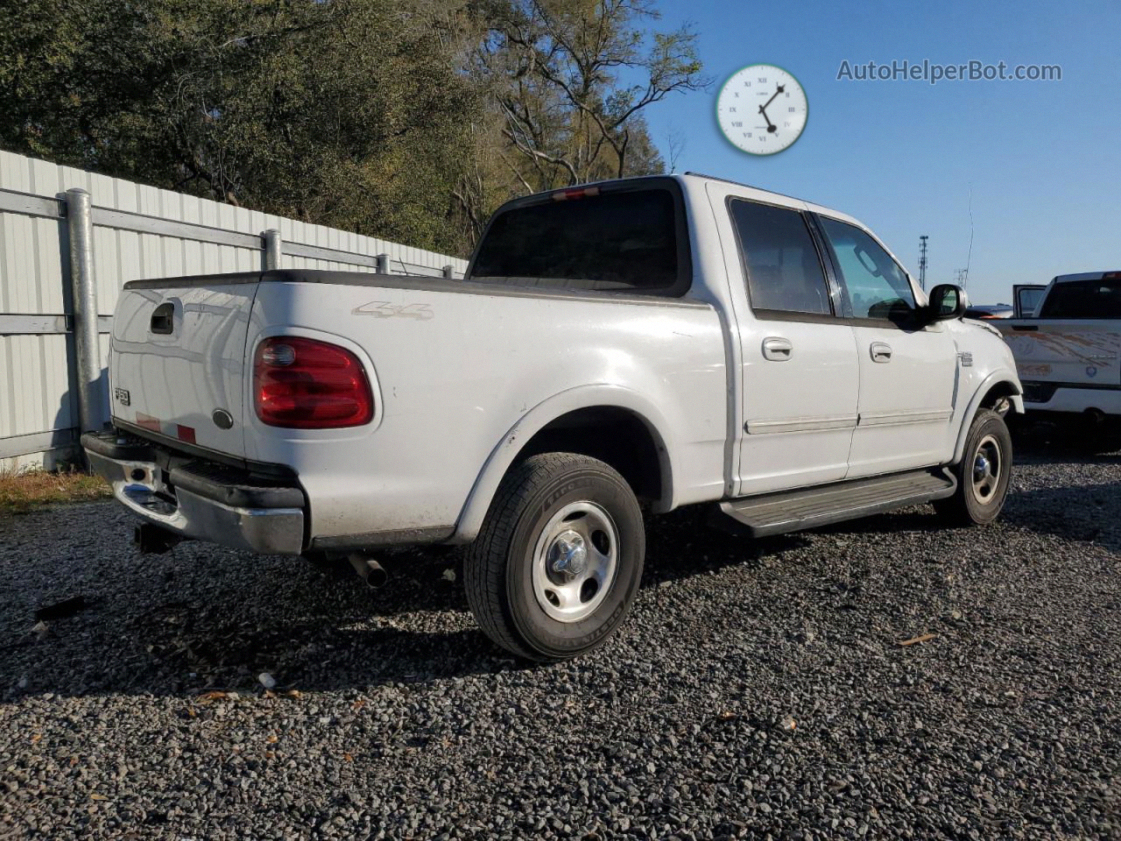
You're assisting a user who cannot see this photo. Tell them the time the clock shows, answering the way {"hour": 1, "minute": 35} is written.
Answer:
{"hour": 5, "minute": 7}
